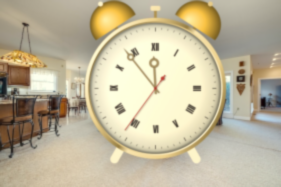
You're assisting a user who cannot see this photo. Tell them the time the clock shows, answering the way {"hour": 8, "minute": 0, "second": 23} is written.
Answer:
{"hour": 11, "minute": 53, "second": 36}
